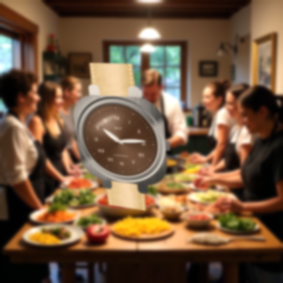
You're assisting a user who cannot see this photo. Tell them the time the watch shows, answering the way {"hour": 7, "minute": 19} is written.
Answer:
{"hour": 10, "minute": 14}
